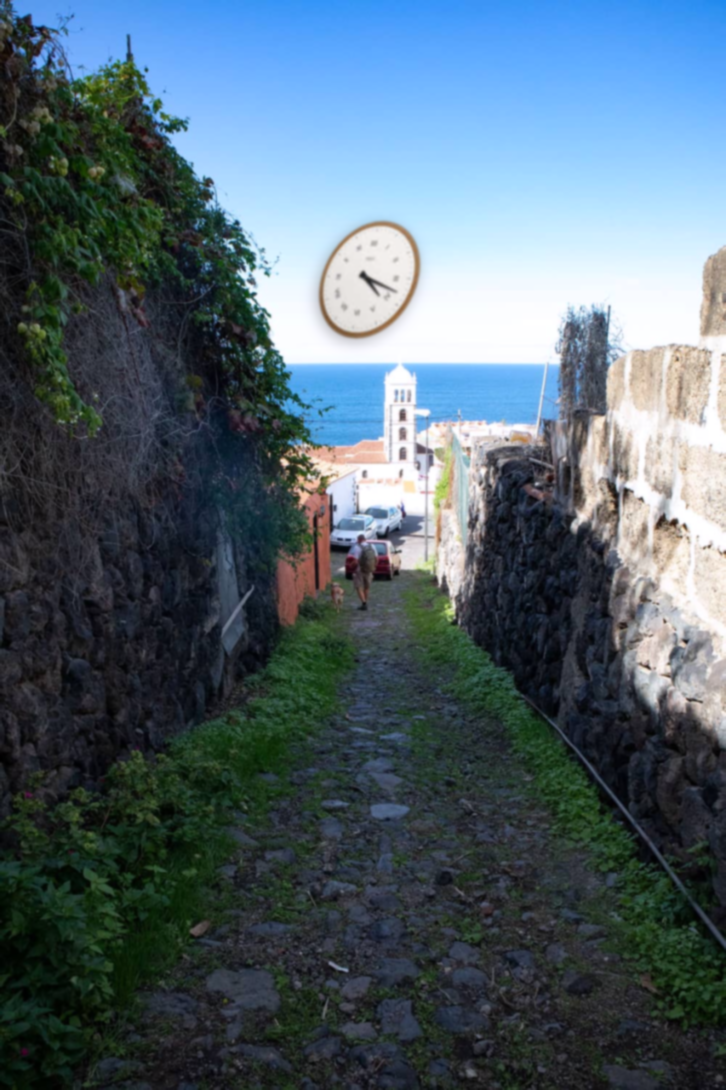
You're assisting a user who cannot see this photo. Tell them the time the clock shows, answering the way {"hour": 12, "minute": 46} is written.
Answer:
{"hour": 4, "minute": 18}
